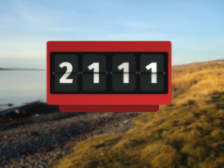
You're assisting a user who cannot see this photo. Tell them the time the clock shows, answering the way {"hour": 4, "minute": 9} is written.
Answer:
{"hour": 21, "minute": 11}
